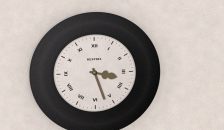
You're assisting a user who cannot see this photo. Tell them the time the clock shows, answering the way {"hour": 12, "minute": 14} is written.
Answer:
{"hour": 3, "minute": 27}
